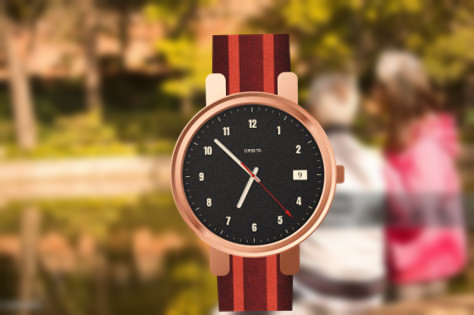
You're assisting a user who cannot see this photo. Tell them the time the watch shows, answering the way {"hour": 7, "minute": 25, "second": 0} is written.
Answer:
{"hour": 6, "minute": 52, "second": 23}
